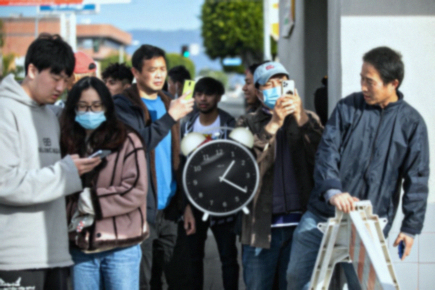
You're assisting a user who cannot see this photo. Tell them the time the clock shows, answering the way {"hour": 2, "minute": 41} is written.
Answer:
{"hour": 1, "minute": 21}
